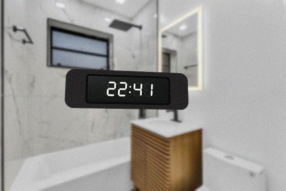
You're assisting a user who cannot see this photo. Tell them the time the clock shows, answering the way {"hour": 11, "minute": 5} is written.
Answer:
{"hour": 22, "minute": 41}
